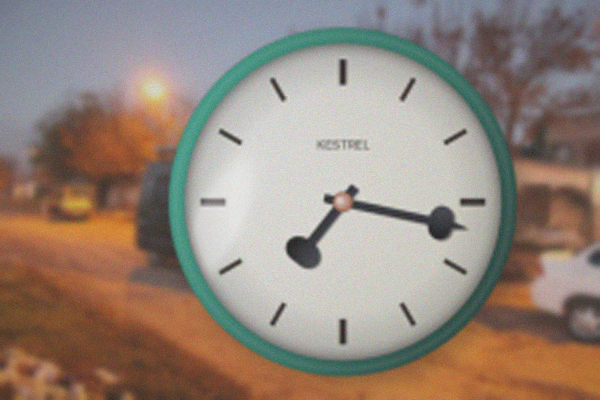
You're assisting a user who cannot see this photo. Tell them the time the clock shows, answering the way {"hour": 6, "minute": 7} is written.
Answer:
{"hour": 7, "minute": 17}
